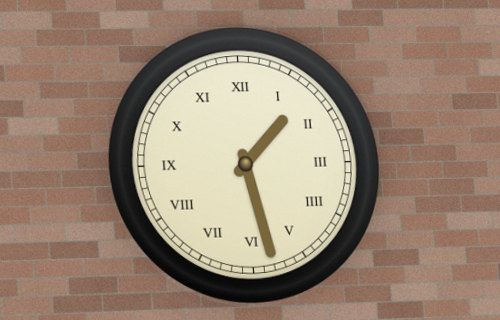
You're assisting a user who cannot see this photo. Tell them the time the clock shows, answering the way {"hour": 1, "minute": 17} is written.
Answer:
{"hour": 1, "minute": 28}
